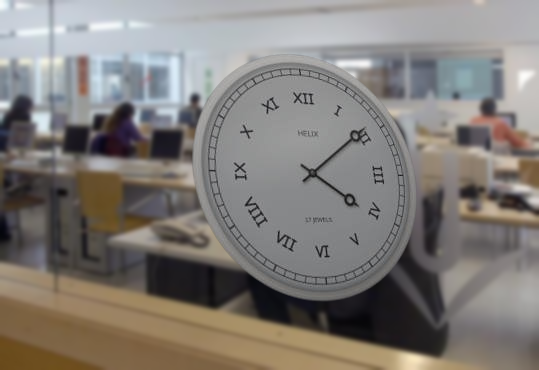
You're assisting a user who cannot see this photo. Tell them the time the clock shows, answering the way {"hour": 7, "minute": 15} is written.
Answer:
{"hour": 4, "minute": 9}
